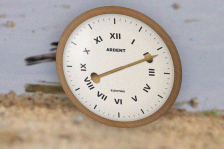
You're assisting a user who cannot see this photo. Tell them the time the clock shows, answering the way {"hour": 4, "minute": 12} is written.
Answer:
{"hour": 8, "minute": 11}
